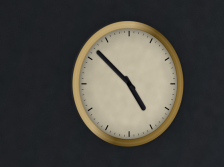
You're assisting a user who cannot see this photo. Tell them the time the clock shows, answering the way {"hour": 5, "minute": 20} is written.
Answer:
{"hour": 4, "minute": 52}
